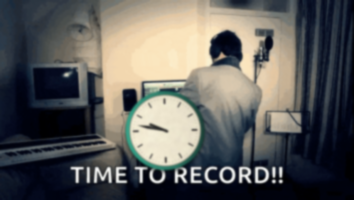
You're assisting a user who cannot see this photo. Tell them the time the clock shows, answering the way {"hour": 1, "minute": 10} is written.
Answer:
{"hour": 9, "minute": 47}
